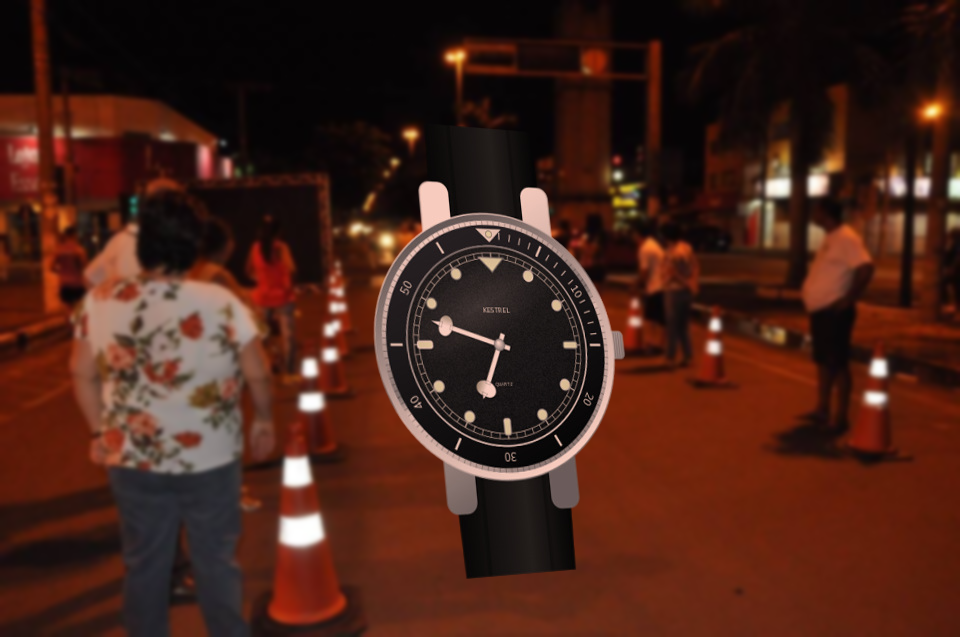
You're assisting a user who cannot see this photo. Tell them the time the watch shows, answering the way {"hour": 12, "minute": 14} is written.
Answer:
{"hour": 6, "minute": 48}
